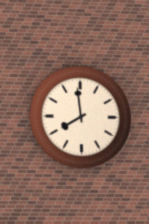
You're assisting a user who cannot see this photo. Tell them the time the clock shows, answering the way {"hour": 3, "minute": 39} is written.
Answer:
{"hour": 7, "minute": 59}
